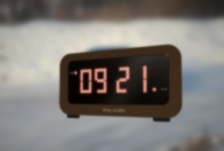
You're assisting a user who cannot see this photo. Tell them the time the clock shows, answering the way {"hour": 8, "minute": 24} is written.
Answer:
{"hour": 9, "minute": 21}
